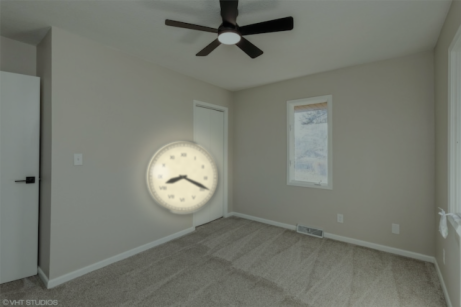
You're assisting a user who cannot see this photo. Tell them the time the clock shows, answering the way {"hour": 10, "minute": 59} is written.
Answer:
{"hour": 8, "minute": 19}
